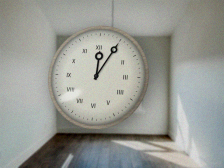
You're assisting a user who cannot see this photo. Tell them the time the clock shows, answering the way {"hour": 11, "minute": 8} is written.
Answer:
{"hour": 12, "minute": 5}
